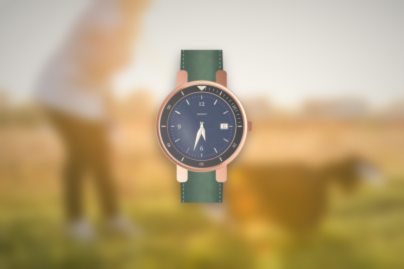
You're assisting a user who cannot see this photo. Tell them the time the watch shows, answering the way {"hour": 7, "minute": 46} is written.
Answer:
{"hour": 5, "minute": 33}
